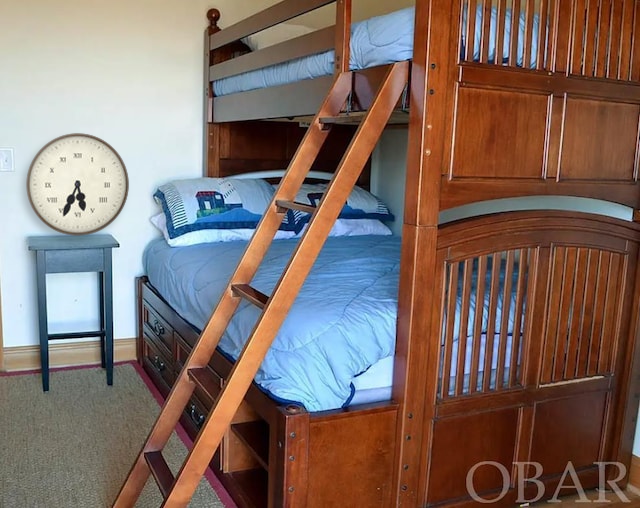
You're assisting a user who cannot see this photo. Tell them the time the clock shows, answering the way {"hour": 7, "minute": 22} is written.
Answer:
{"hour": 5, "minute": 34}
